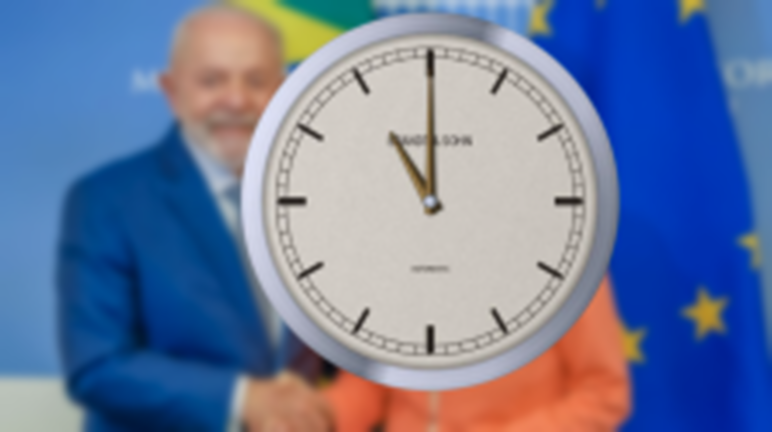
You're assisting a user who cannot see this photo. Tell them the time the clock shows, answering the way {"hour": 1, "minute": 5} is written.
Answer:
{"hour": 11, "minute": 0}
